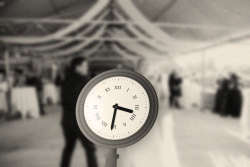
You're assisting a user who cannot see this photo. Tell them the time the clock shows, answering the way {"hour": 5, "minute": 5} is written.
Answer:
{"hour": 3, "minute": 31}
